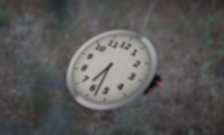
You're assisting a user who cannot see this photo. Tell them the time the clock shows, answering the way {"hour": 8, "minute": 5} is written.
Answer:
{"hour": 6, "minute": 28}
